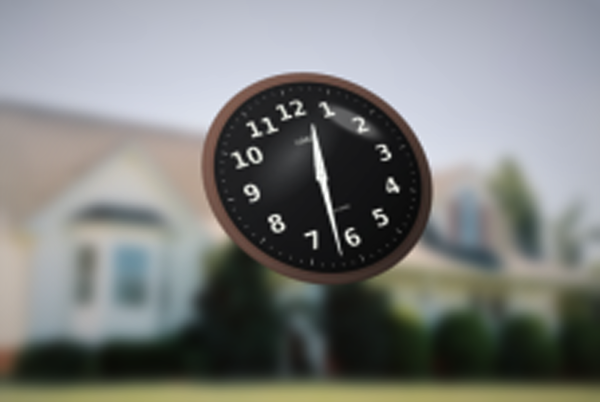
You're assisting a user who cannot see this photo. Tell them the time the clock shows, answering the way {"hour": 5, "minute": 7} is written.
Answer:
{"hour": 12, "minute": 32}
